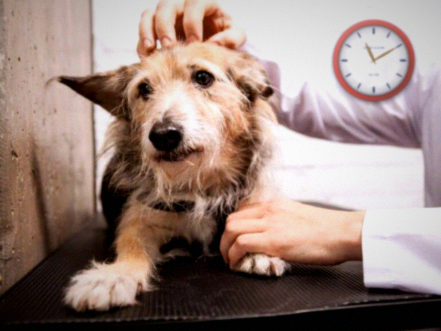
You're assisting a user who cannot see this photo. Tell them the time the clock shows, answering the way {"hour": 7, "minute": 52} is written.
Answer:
{"hour": 11, "minute": 10}
